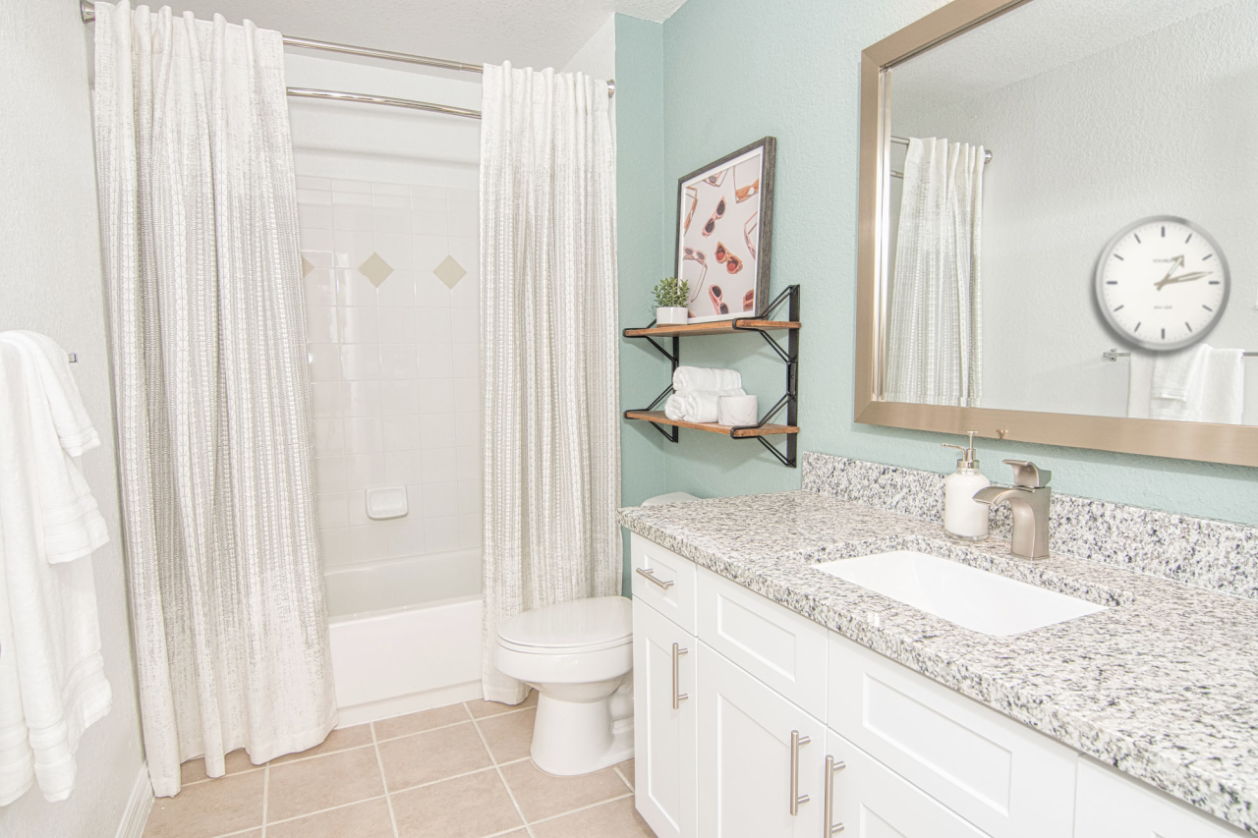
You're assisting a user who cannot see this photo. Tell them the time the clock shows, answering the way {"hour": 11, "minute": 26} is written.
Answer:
{"hour": 1, "minute": 13}
